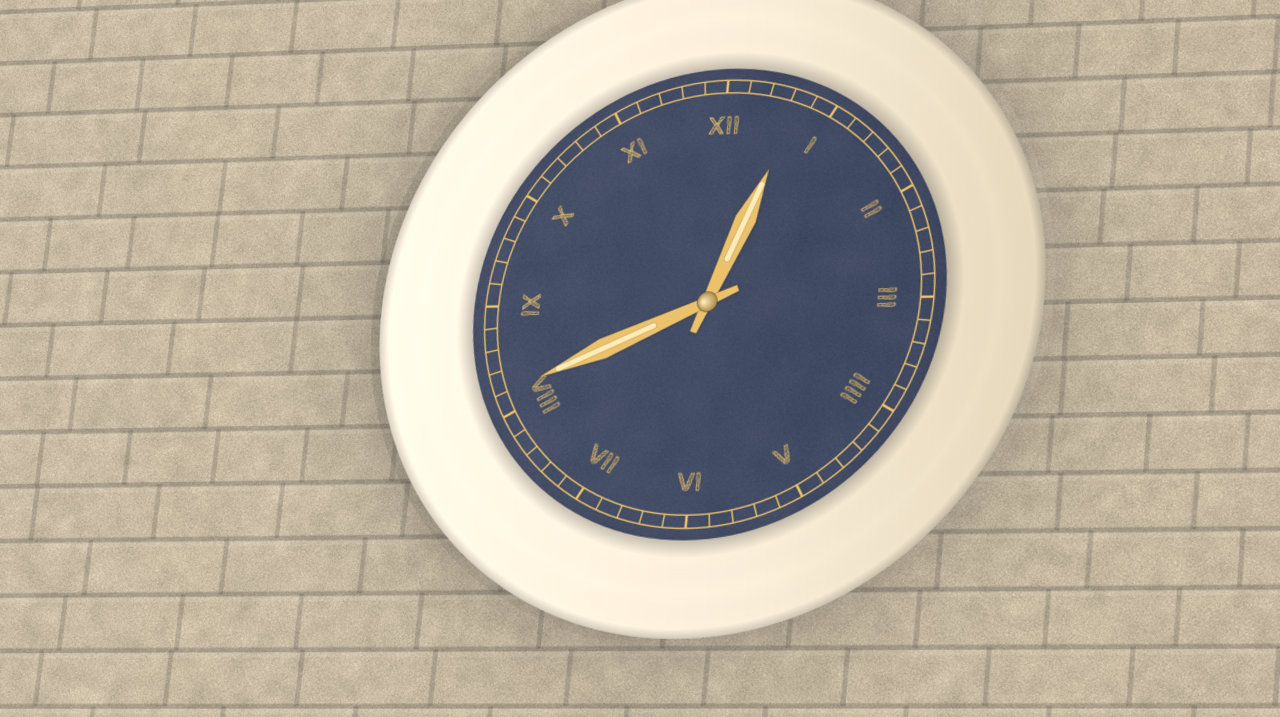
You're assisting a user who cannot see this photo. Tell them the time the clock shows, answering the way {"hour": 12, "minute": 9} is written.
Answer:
{"hour": 12, "minute": 41}
